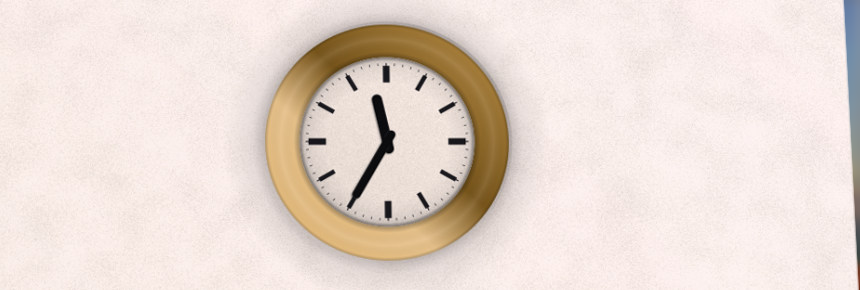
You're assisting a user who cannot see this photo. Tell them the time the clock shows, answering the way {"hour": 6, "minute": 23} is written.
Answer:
{"hour": 11, "minute": 35}
